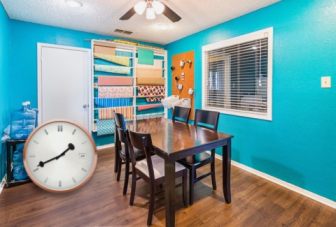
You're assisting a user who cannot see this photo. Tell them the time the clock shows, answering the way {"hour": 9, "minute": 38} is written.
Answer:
{"hour": 1, "minute": 41}
